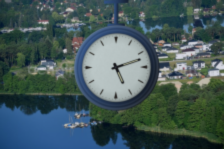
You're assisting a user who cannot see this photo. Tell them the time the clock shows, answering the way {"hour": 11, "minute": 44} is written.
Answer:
{"hour": 5, "minute": 12}
